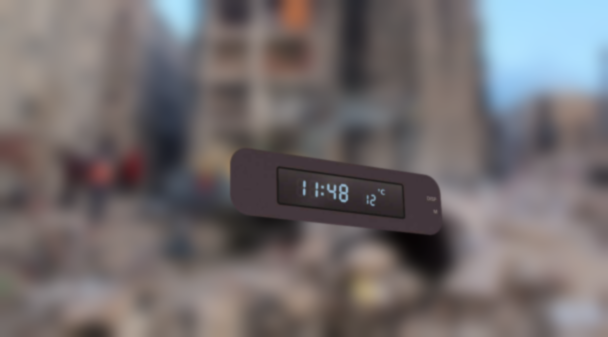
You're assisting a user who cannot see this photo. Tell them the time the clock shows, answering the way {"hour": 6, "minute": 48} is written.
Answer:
{"hour": 11, "minute": 48}
